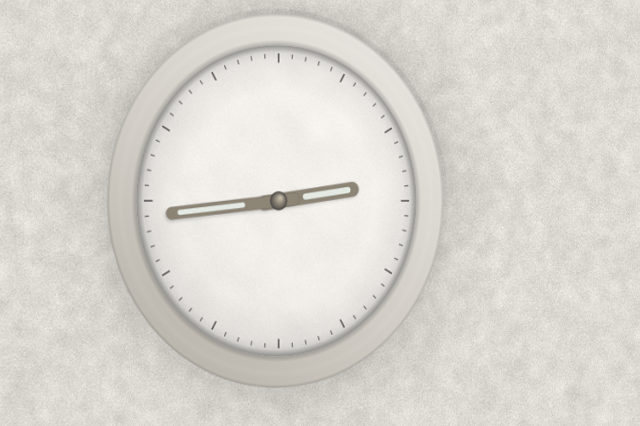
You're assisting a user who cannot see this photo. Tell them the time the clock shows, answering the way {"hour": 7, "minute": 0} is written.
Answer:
{"hour": 2, "minute": 44}
